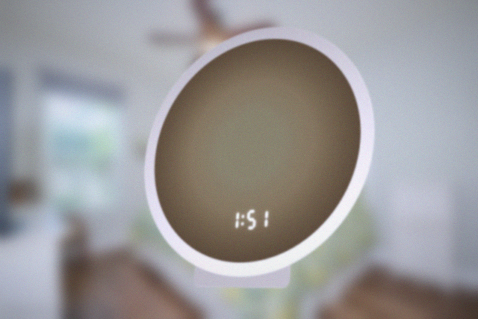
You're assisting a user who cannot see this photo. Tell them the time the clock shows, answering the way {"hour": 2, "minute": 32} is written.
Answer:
{"hour": 1, "minute": 51}
